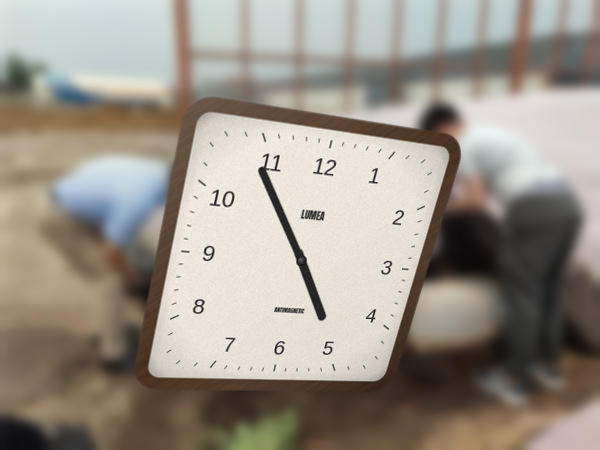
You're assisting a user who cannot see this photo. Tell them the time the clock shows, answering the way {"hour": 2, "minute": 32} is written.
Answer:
{"hour": 4, "minute": 54}
